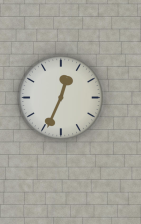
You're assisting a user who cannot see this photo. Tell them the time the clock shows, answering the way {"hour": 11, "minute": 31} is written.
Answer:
{"hour": 12, "minute": 34}
